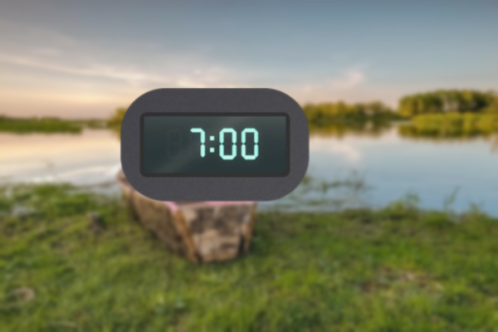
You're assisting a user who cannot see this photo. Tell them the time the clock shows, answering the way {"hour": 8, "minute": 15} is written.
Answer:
{"hour": 7, "minute": 0}
